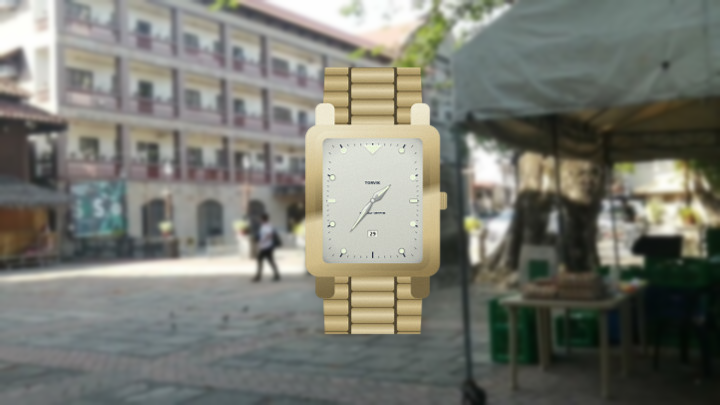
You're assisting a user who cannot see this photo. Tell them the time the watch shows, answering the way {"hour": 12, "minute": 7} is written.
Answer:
{"hour": 1, "minute": 36}
